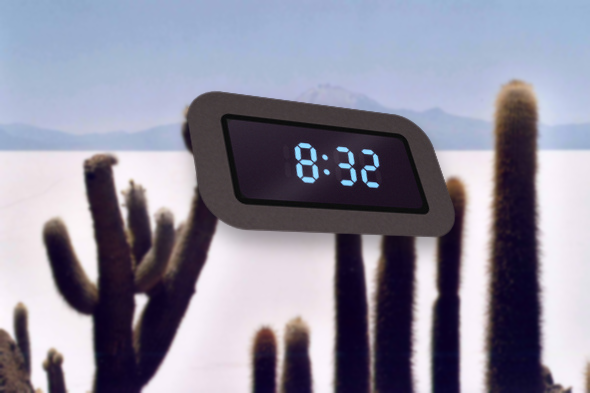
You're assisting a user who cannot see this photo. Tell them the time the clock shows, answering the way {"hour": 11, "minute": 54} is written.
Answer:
{"hour": 8, "minute": 32}
